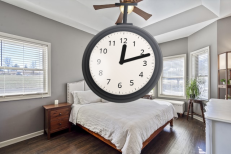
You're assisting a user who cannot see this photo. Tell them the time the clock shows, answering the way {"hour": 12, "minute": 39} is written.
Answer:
{"hour": 12, "minute": 12}
